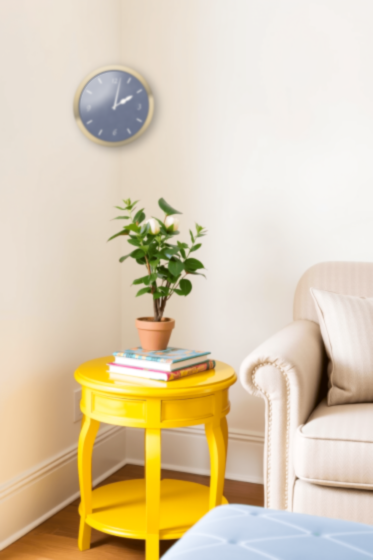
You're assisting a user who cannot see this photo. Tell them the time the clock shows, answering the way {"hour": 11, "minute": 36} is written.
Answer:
{"hour": 2, "minute": 2}
